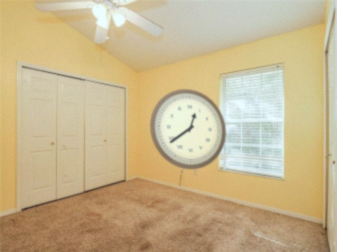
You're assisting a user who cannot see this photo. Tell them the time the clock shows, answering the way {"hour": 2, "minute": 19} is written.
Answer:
{"hour": 12, "minute": 39}
